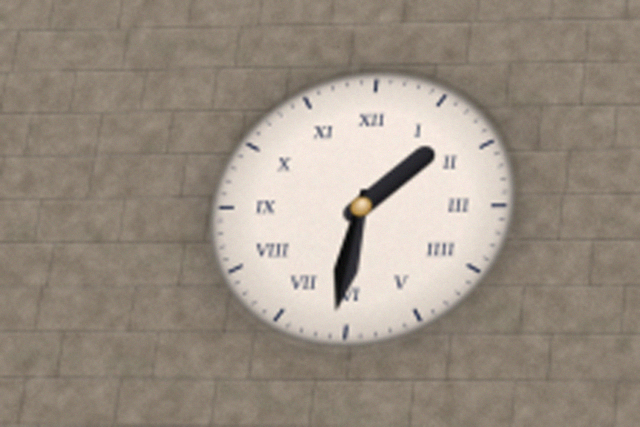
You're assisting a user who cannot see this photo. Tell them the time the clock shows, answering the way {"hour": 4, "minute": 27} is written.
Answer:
{"hour": 1, "minute": 31}
